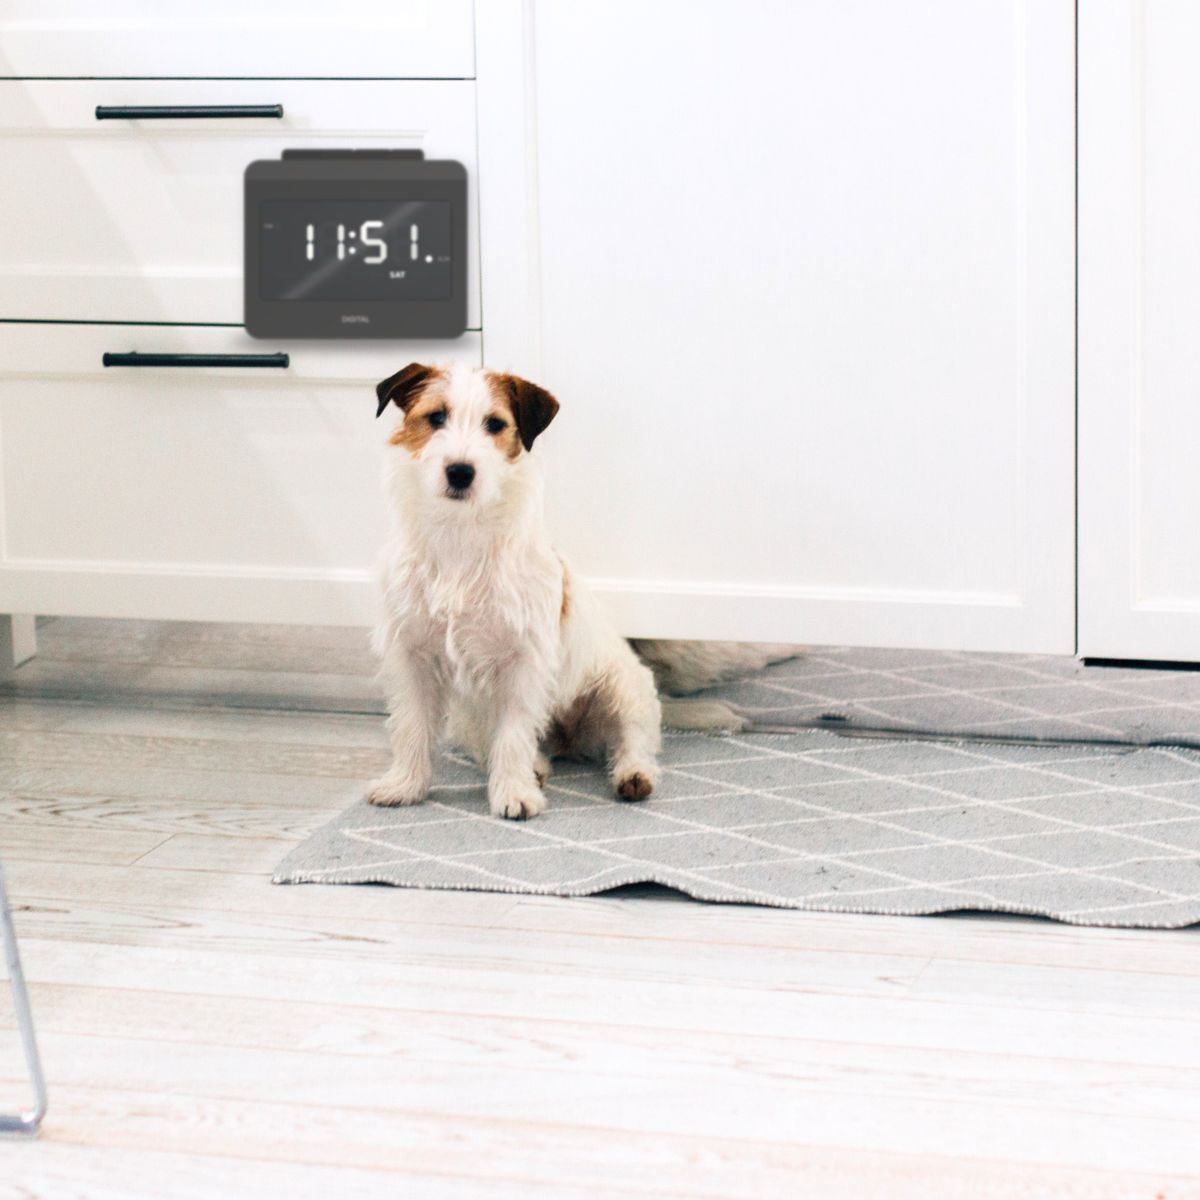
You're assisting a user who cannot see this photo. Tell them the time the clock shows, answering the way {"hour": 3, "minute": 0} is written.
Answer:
{"hour": 11, "minute": 51}
